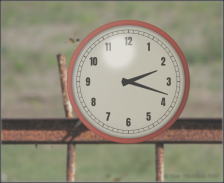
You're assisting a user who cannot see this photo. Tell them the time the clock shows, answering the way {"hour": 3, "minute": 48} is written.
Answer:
{"hour": 2, "minute": 18}
